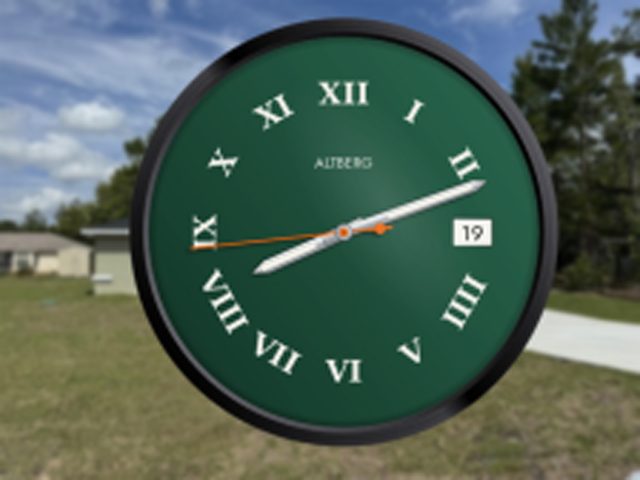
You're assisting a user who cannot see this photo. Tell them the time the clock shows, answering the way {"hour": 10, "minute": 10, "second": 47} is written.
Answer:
{"hour": 8, "minute": 11, "second": 44}
